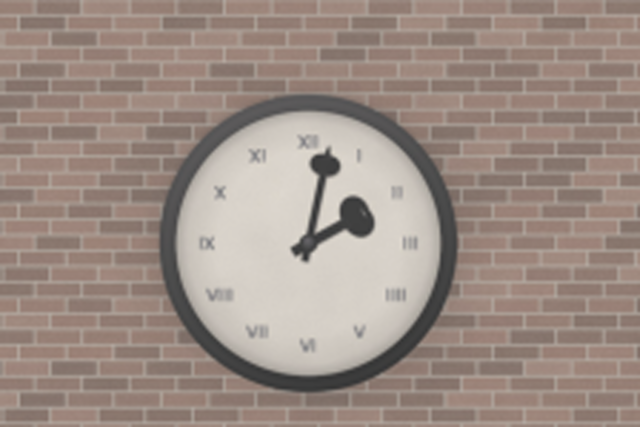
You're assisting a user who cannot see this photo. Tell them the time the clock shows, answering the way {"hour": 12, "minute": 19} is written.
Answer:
{"hour": 2, "minute": 2}
